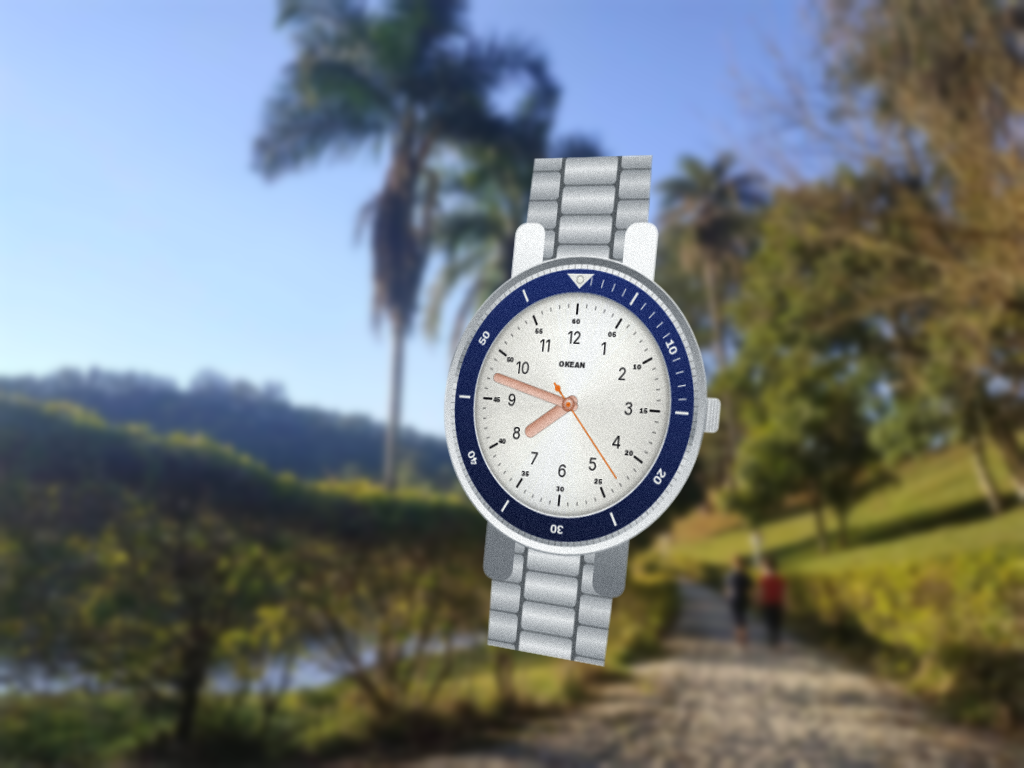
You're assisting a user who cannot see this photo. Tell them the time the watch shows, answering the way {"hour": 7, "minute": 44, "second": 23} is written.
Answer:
{"hour": 7, "minute": 47, "second": 23}
